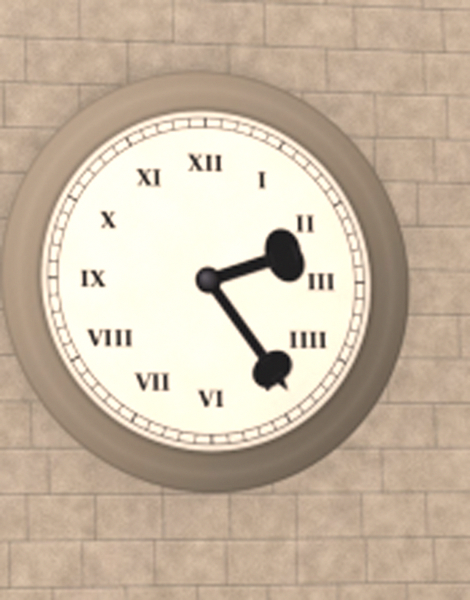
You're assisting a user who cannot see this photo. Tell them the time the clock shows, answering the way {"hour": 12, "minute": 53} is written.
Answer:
{"hour": 2, "minute": 24}
